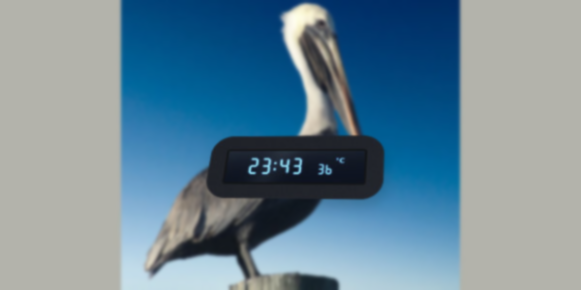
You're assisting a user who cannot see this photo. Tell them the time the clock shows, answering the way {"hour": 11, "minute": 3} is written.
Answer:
{"hour": 23, "minute": 43}
